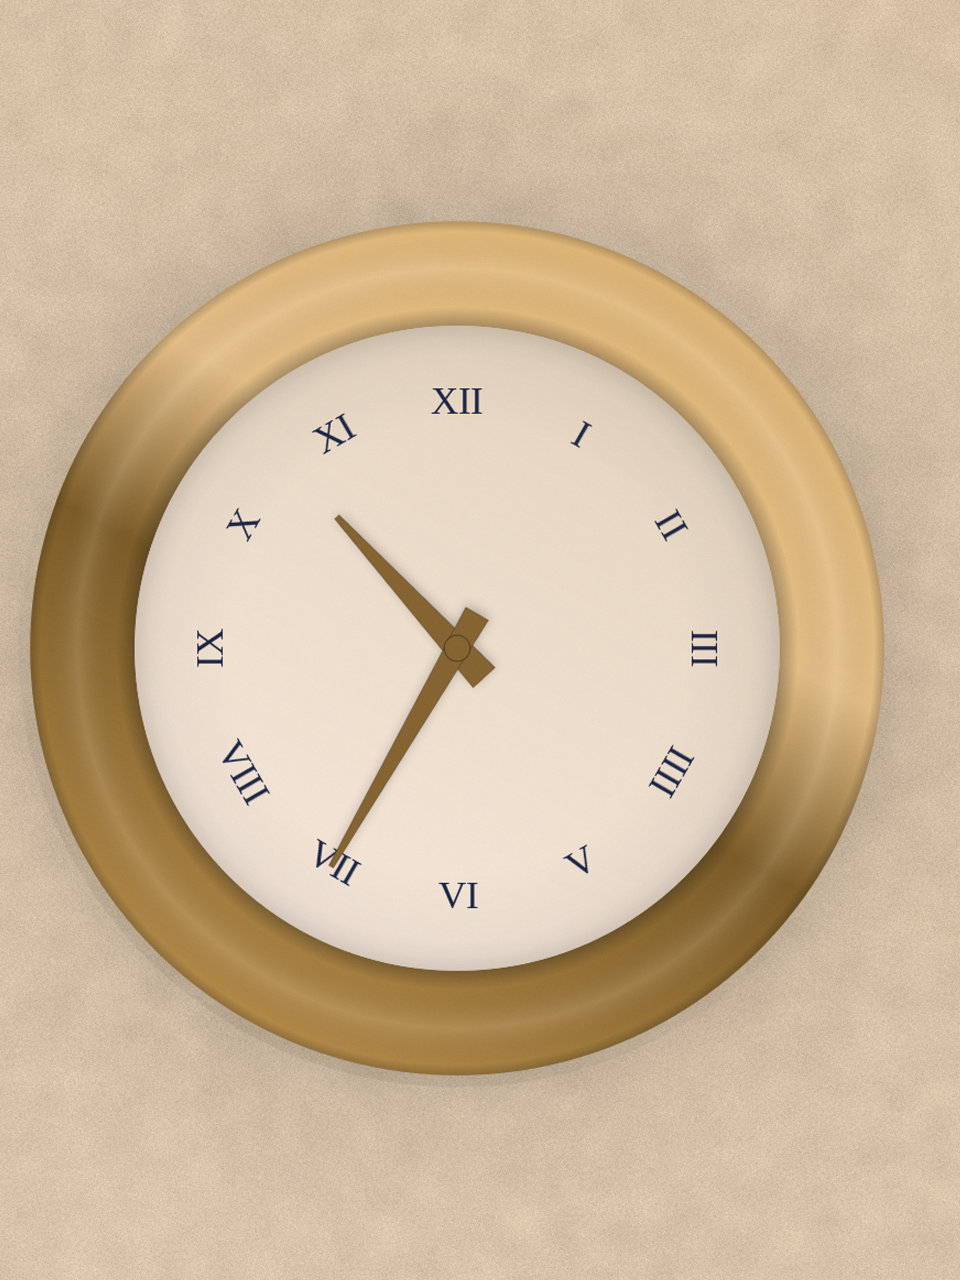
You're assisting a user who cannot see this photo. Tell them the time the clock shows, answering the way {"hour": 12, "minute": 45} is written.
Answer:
{"hour": 10, "minute": 35}
